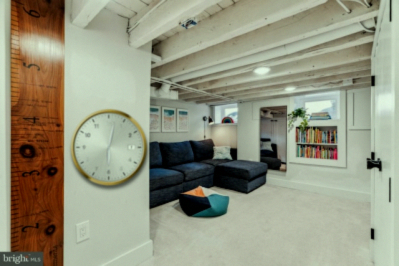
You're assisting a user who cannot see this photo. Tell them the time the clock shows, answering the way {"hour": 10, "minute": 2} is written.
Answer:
{"hour": 6, "minute": 2}
